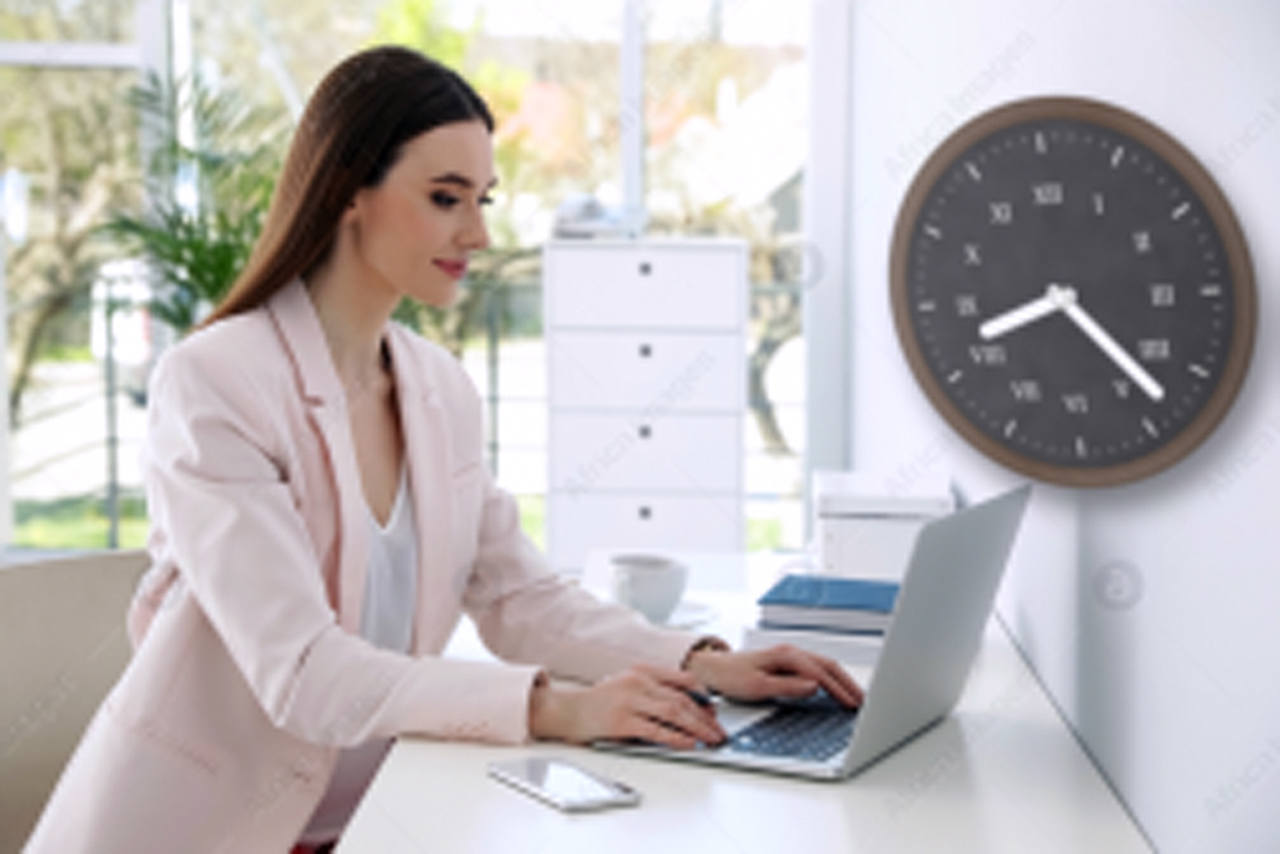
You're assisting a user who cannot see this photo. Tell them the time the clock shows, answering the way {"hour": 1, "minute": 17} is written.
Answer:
{"hour": 8, "minute": 23}
